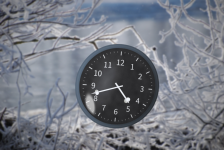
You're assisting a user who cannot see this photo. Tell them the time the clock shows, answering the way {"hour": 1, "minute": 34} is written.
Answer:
{"hour": 4, "minute": 42}
